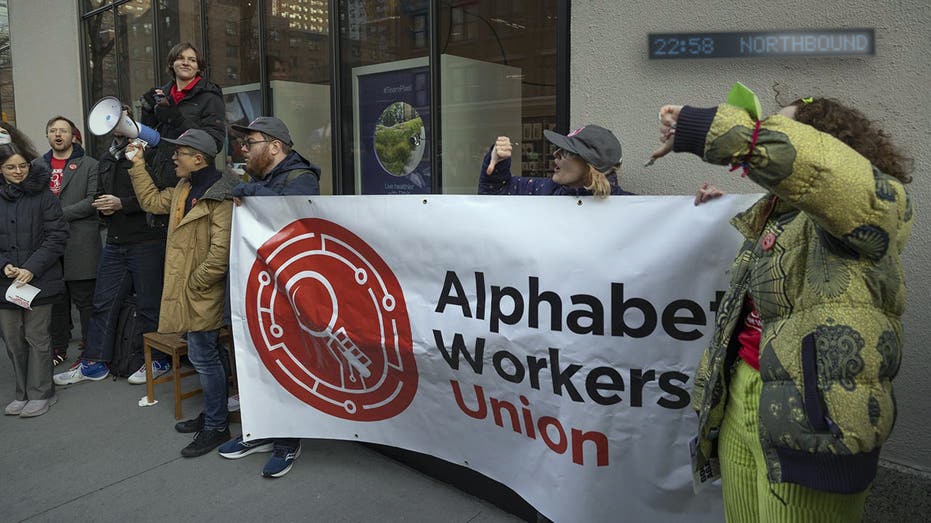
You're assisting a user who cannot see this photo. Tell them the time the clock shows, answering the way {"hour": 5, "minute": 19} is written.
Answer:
{"hour": 22, "minute": 58}
